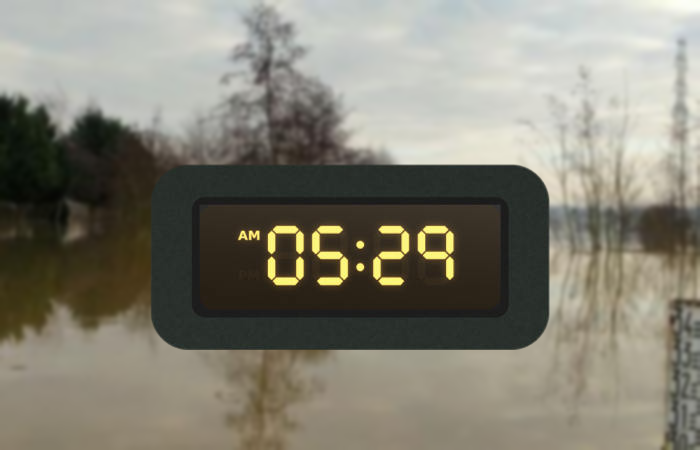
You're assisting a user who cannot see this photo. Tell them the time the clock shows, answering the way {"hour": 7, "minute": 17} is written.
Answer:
{"hour": 5, "minute": 29}
